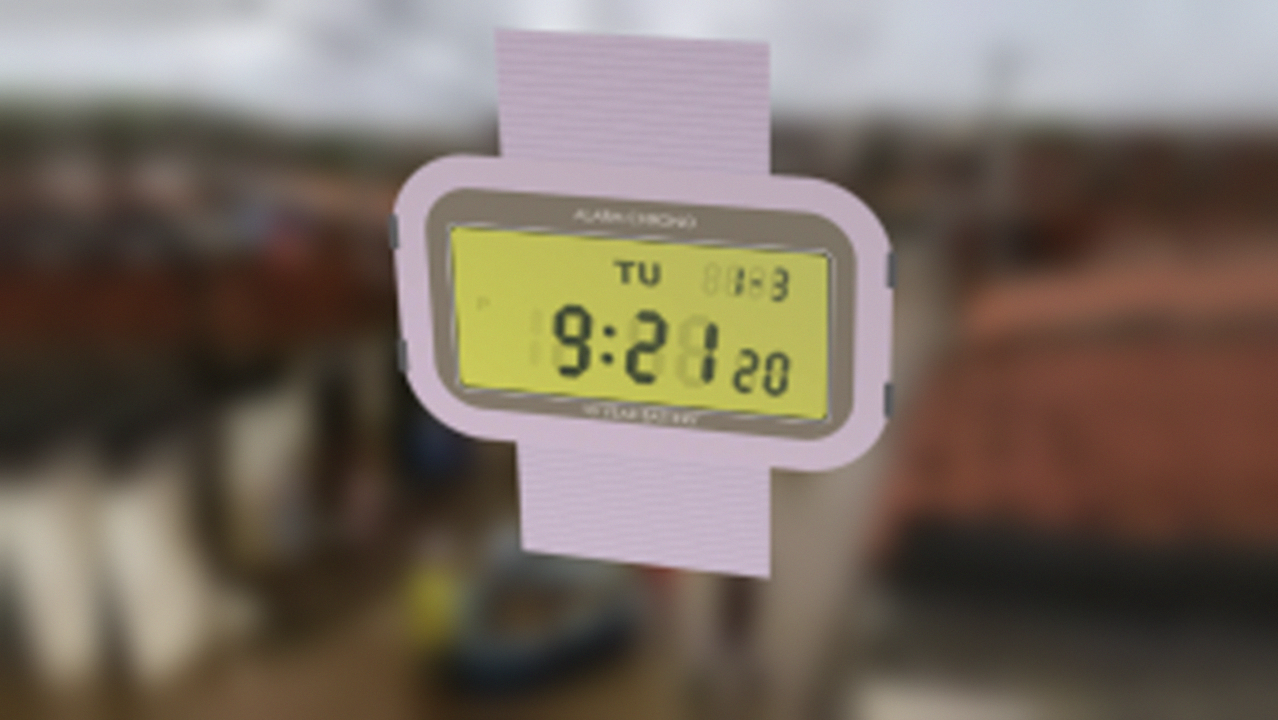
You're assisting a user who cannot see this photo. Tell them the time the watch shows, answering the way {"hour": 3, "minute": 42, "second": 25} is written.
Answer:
{"hour": 9, "minute": 21, "second": 20}
